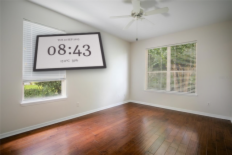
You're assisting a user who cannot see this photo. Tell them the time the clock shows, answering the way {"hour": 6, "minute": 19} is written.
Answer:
{"hour": 8, "minute": 43}
